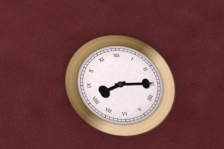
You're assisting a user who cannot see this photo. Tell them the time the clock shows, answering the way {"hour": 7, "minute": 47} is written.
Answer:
{"hour": 8, "minute": 15}
